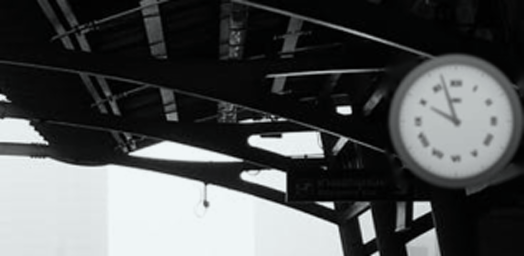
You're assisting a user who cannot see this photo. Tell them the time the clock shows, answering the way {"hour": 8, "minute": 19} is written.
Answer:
{"hour": 9, "minute": 57}
